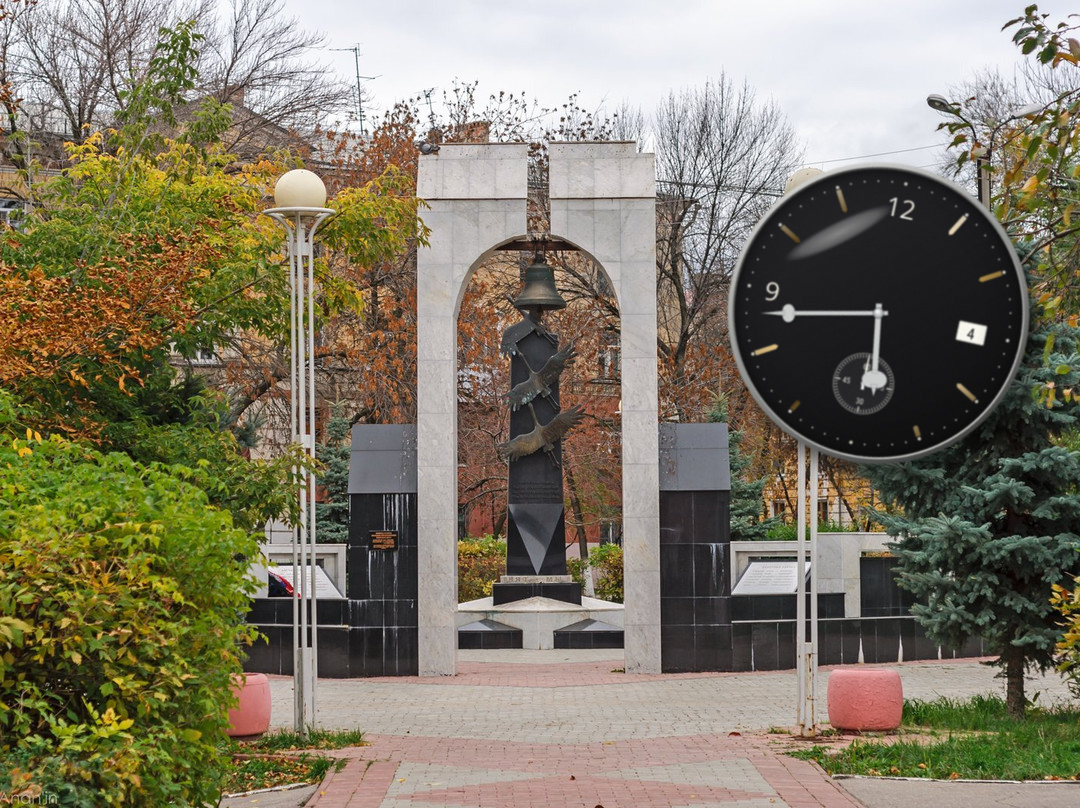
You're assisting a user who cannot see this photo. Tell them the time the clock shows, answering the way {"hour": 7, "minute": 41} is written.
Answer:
{"hour": 5, "minute": 43}
